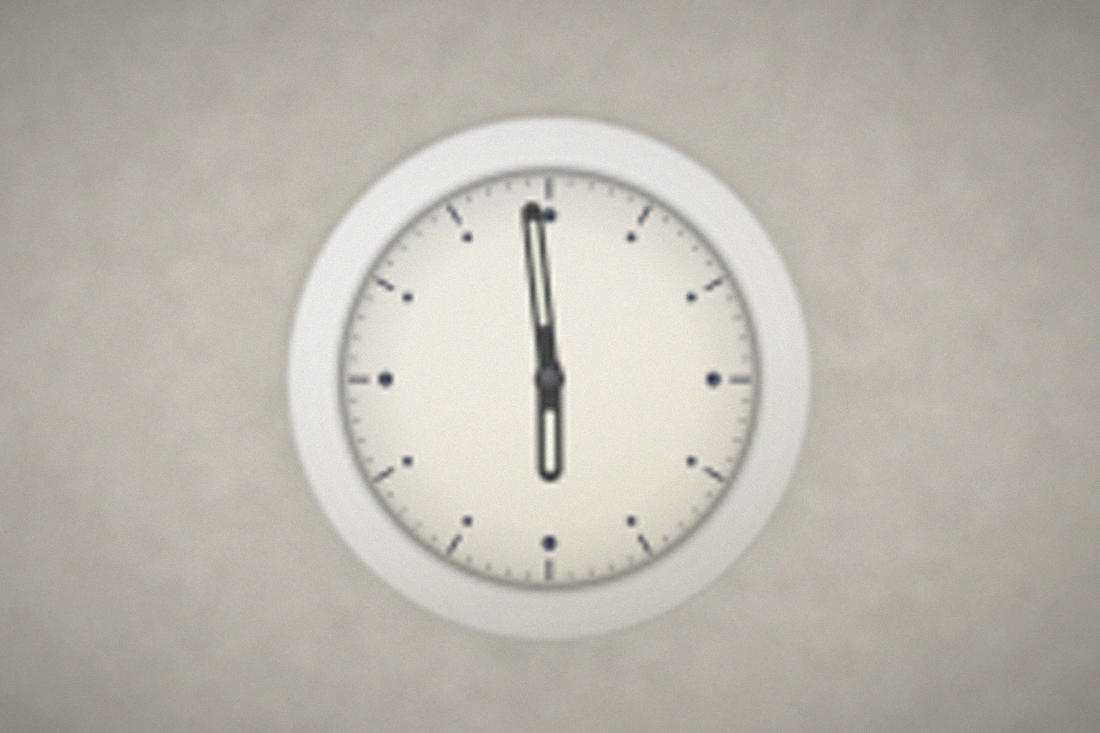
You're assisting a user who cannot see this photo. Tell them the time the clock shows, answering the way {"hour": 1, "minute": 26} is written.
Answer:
{"hour": 5, "minute": 59}
